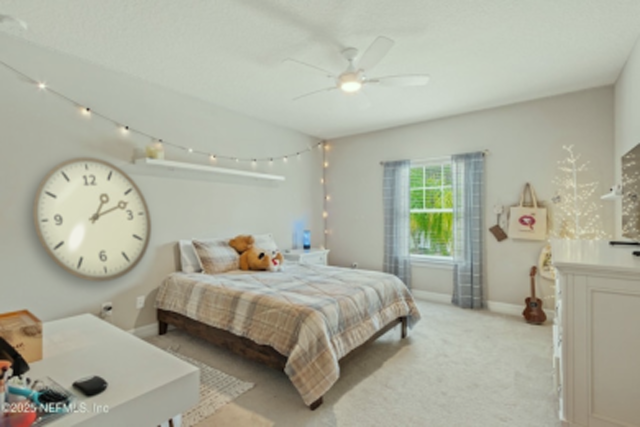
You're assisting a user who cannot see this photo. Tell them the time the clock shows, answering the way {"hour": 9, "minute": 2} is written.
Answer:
{"hour": 1, "minute": 12}
